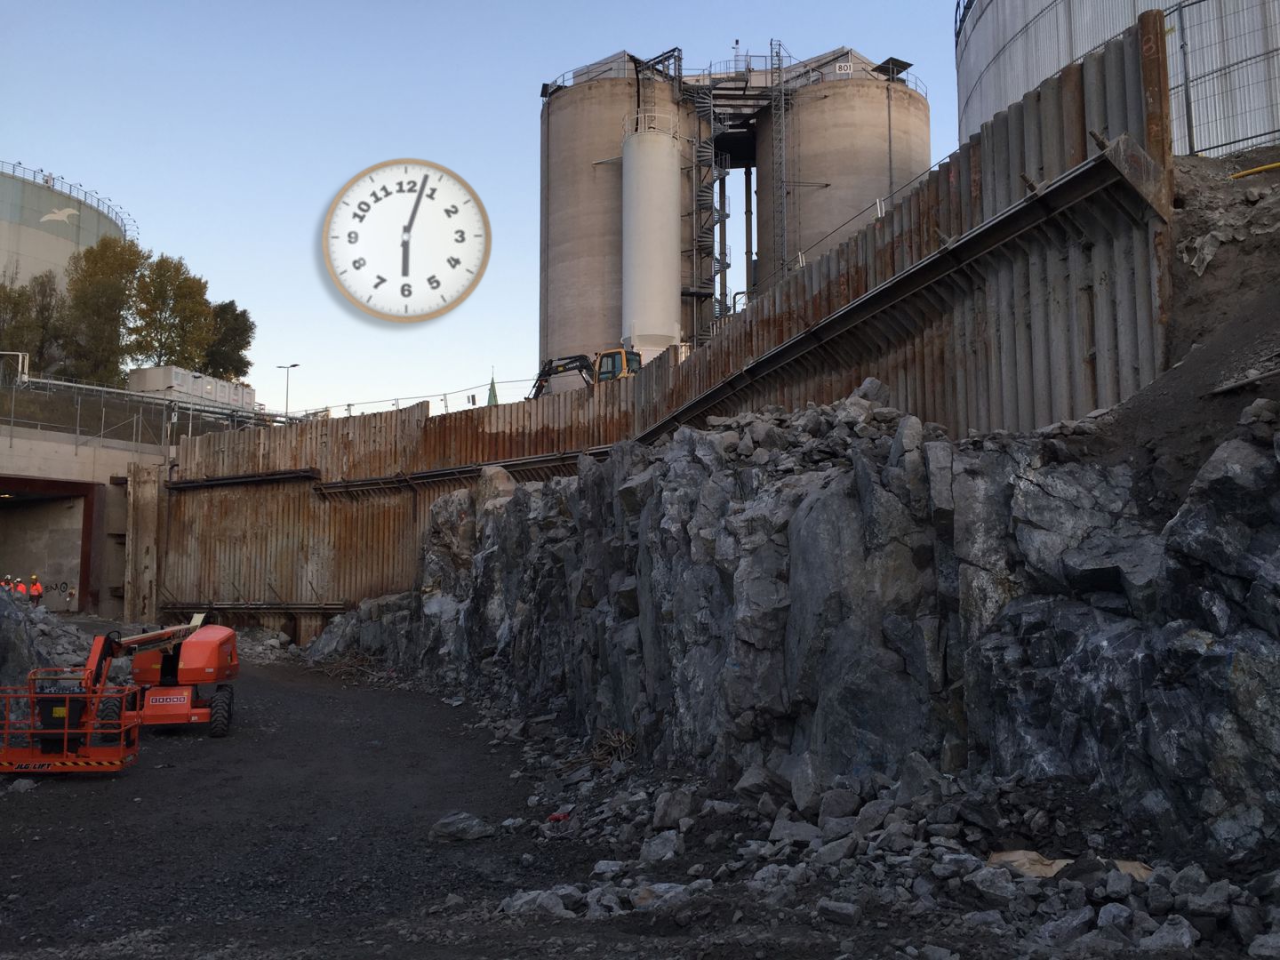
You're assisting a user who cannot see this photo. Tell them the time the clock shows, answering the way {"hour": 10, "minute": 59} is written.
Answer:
{"hour": 6, "minute": 3}
